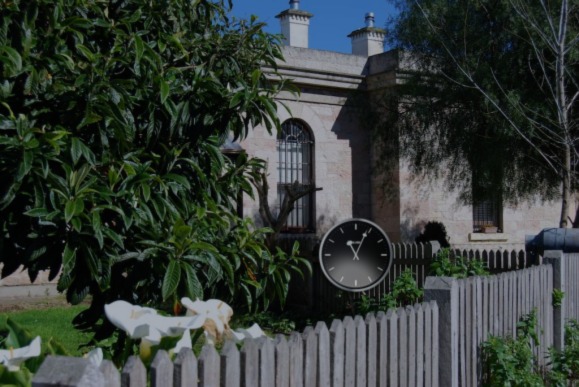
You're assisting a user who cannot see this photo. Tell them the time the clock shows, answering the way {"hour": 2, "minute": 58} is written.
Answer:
{"hour": 11, "minute": 4}
